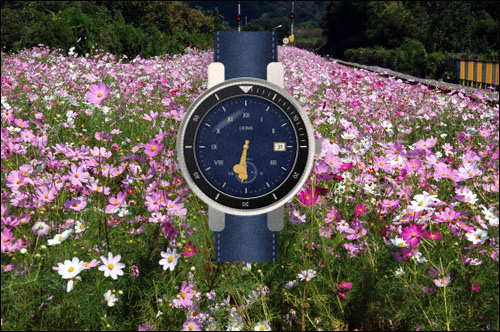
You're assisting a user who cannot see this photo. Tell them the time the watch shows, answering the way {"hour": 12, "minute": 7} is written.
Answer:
{"hour": 6, "minute": 31}
